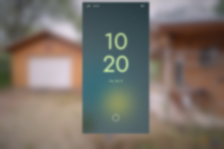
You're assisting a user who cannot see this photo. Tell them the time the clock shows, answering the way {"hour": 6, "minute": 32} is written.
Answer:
{"hour": 10, "minute": 20}
